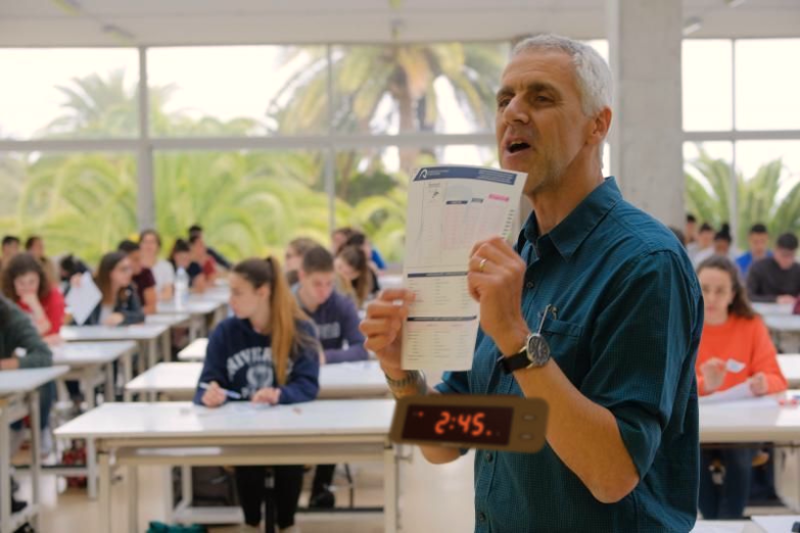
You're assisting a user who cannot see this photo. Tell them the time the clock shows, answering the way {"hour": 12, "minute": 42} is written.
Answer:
{"hour": 2, "minute": 45}
